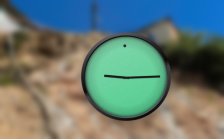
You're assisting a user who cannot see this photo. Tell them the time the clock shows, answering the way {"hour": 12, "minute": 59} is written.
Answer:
{"hour": 9, "minute": 15}
